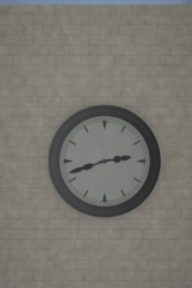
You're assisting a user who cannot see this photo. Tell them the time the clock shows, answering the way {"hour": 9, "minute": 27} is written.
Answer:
{"hour": 2, "minute": 42}
